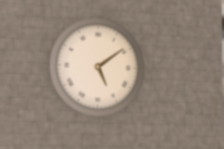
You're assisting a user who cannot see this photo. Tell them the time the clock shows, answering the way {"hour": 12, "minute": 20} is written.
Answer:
{"hour": 5, "minute": 9}
